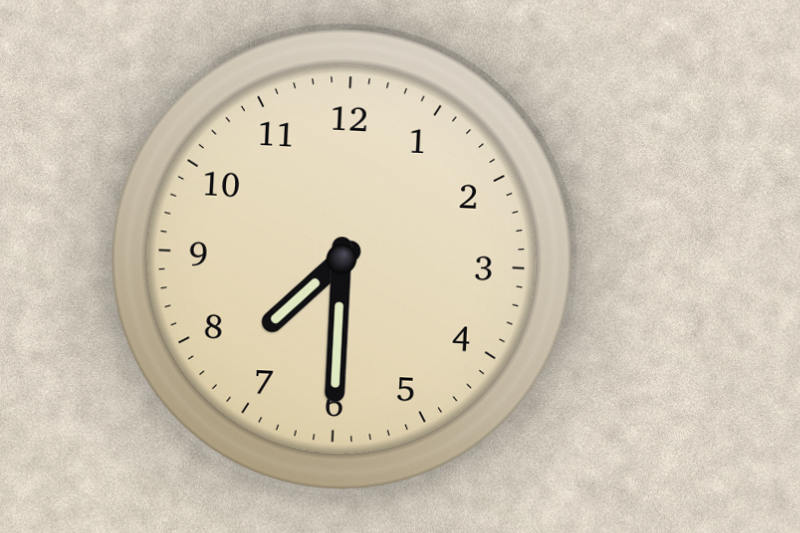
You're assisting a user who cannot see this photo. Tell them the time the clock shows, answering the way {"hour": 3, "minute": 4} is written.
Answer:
{"hour": 7, "minute": 30}
